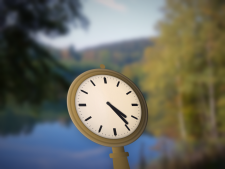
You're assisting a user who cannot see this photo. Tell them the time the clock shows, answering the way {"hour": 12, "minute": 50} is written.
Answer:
{"hour": 4, "minute": 24}
